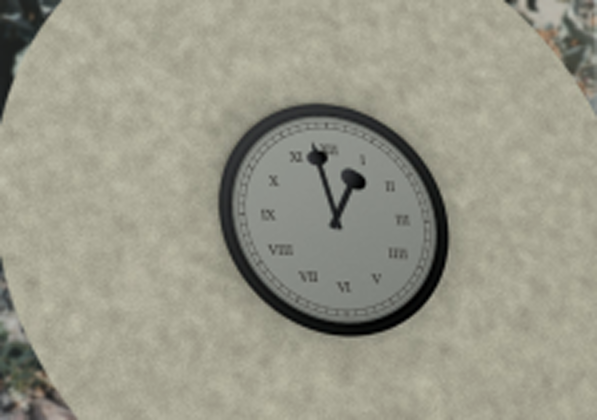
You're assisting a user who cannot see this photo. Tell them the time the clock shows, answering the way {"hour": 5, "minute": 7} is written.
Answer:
{"hour": 12, "minute": 58}
